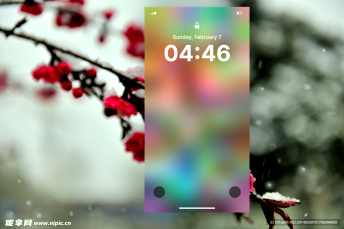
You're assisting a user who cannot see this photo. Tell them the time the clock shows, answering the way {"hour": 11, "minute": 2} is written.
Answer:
{"hour": 4, "minute": 46}
